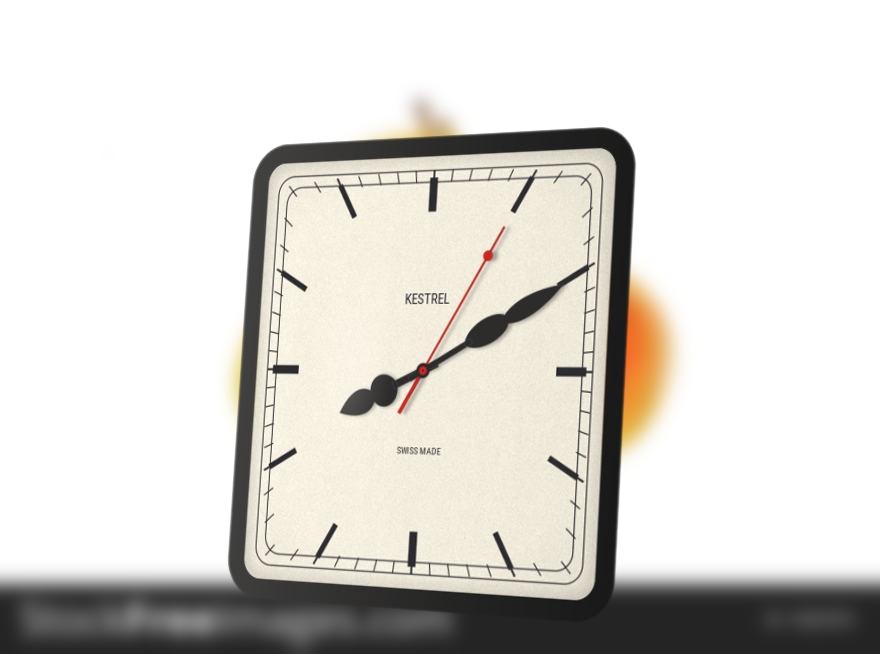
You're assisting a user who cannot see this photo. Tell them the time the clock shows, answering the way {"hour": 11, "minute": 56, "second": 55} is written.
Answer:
{"hour": 8, "minute": 10, "second": 5}
